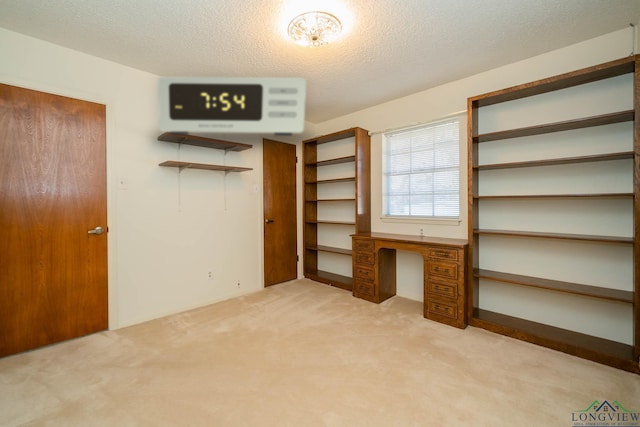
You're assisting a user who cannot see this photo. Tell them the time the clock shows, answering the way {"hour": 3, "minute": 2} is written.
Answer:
{"hour": 7, "minute": 54}
